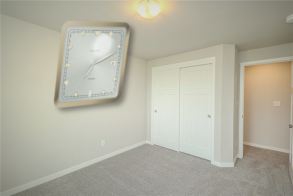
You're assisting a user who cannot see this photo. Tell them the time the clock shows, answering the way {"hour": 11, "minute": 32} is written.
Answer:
{"hour": 7, "minute": 11}
